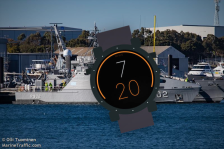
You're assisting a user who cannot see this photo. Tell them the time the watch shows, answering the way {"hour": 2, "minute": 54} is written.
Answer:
{"hour": 7, "minute": 20}
